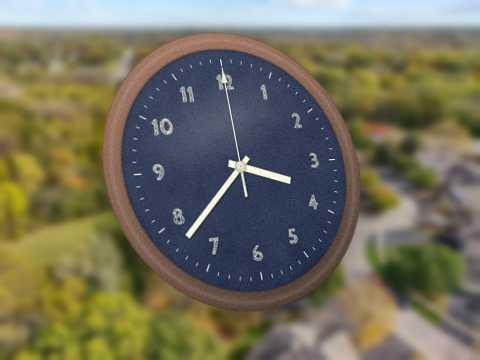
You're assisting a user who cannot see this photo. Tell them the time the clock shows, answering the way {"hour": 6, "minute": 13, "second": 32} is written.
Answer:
{"hour": 3, "minute": 38, "second": 0}
